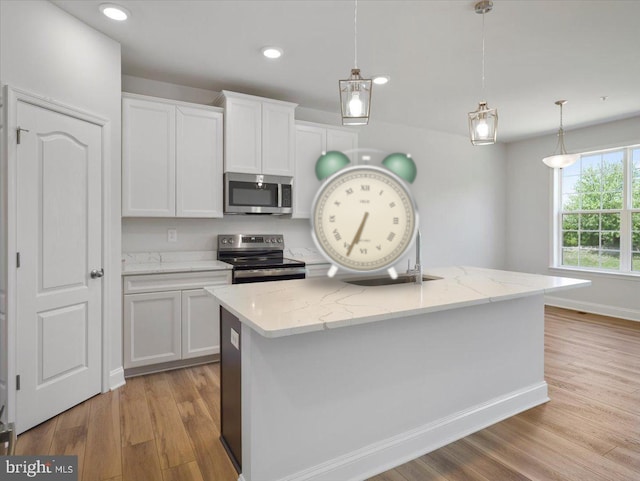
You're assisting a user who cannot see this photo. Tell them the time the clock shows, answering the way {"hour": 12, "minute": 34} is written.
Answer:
{"hour": 6, "minute": 34}
